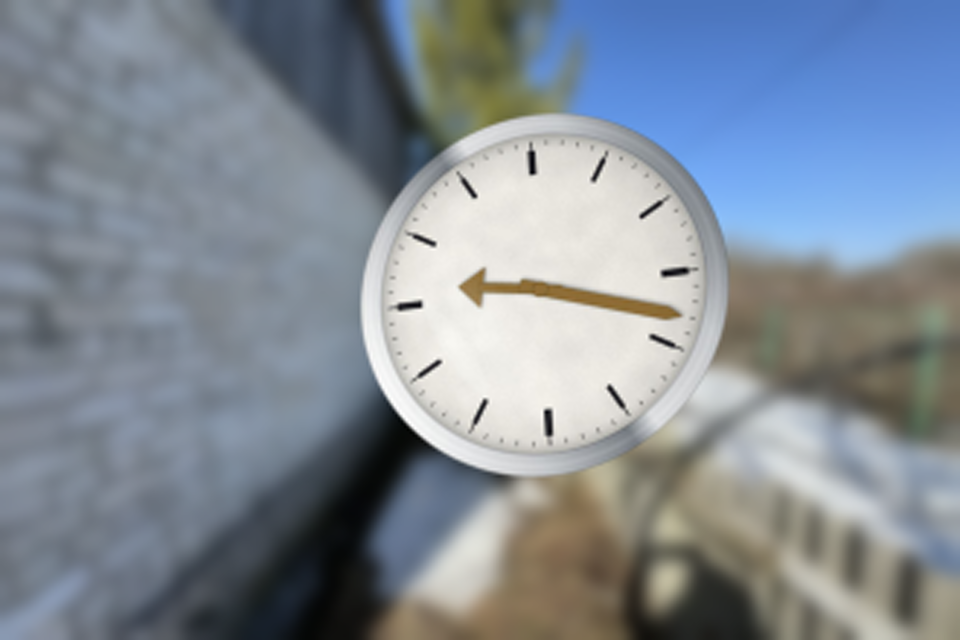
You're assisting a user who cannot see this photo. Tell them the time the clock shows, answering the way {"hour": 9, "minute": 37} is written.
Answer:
{"hour": 9, "minute": 18}
